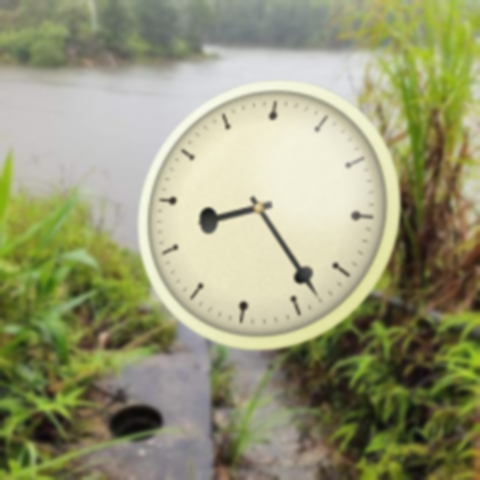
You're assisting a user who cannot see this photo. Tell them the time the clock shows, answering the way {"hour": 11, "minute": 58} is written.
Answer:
{"hour": 8, "minute": 23}
